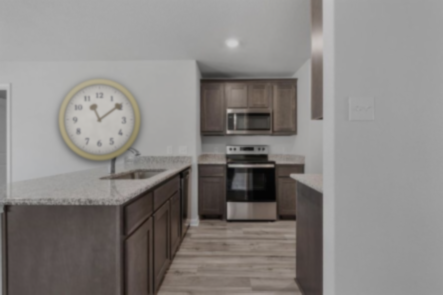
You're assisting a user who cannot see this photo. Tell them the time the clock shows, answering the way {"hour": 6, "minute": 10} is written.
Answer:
{"hour": 11, "minute": 9}
